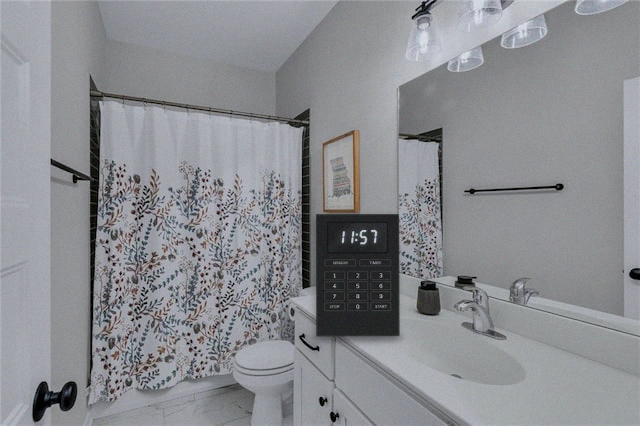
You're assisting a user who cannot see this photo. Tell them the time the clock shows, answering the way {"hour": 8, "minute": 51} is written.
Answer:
{"hour": 11, "minute": 57}
